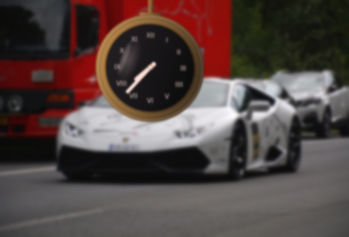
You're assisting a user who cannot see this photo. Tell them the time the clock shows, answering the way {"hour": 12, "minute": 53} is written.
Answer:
{"hour": 7, "minute": 37}
